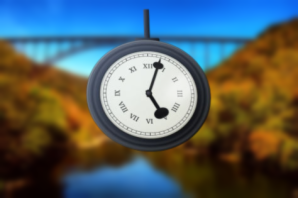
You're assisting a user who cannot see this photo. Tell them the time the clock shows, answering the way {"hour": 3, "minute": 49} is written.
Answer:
{"hour": 5, "minute": 3}
